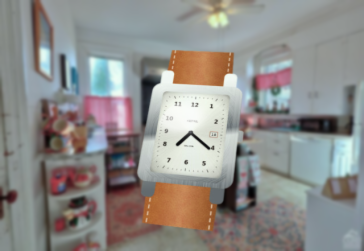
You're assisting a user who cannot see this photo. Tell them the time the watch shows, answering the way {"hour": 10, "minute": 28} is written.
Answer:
{"hour": 7, "minute": 21}
